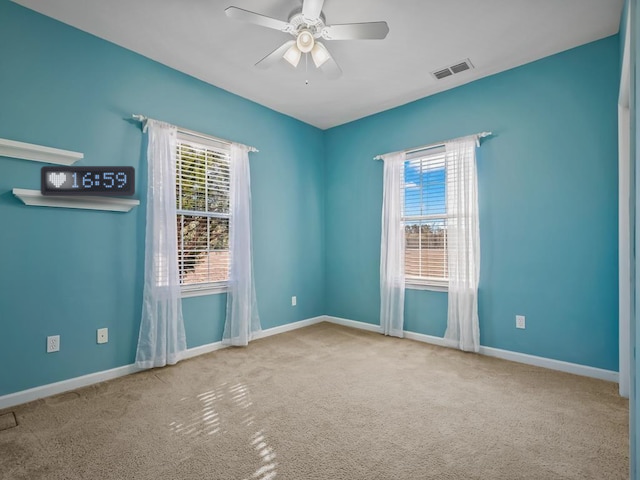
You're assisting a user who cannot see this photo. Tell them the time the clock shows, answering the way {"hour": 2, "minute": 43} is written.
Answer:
{"hour": 16, "minute": 59}
